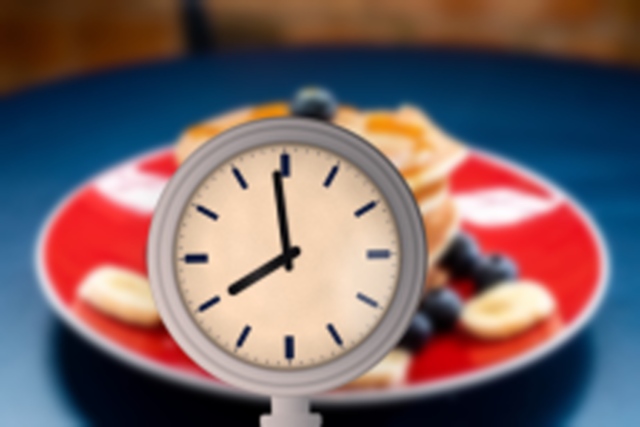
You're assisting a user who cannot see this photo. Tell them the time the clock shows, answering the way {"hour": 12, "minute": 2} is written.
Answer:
{"hour": 7, "minute": 59}
